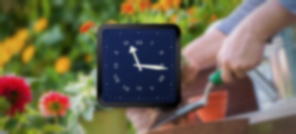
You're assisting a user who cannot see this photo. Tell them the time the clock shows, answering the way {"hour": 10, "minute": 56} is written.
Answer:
{"hour": 11, "minute": 16}
